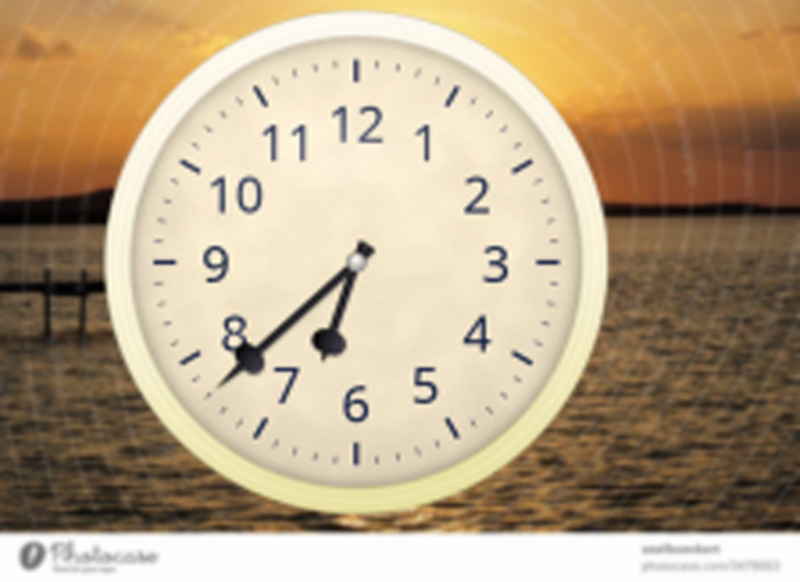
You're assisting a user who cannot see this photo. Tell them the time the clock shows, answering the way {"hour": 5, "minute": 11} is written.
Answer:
{"hour": 6, "minute": 38}
